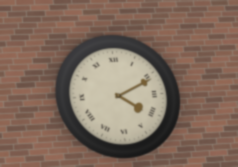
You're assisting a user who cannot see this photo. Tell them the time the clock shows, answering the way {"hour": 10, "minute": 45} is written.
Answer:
{"hour": 4, "minute": 11}
